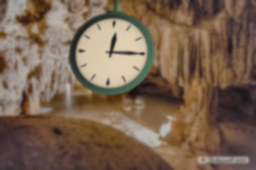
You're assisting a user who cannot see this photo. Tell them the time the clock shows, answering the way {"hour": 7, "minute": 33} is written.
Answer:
{"hour": 12, "minute": 15}
